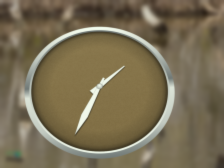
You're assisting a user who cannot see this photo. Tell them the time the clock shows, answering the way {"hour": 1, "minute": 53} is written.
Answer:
{"hour": 1, "minute": 34}
